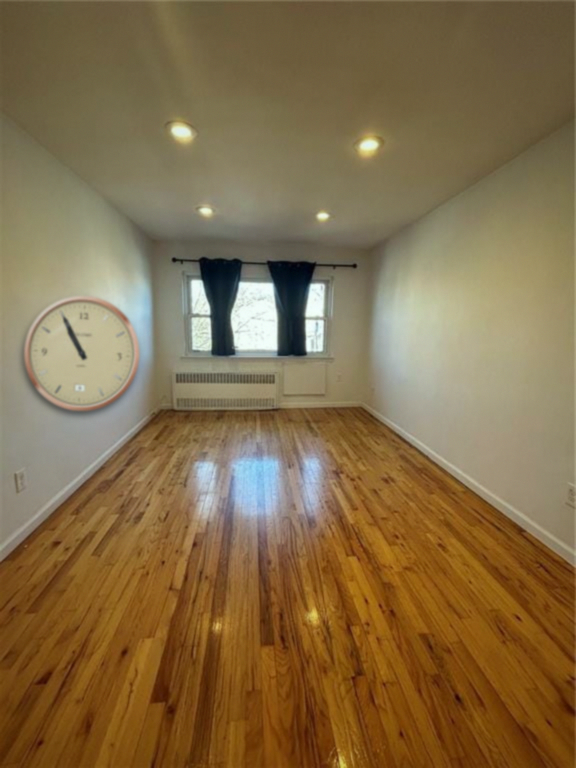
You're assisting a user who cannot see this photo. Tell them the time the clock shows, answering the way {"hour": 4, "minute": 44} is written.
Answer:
{"hour": 10, "minute": 55}
